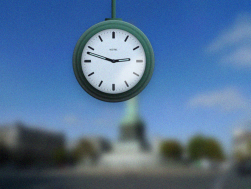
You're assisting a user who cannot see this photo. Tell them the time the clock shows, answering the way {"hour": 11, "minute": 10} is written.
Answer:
{"hour": 2, "minute": 48}
